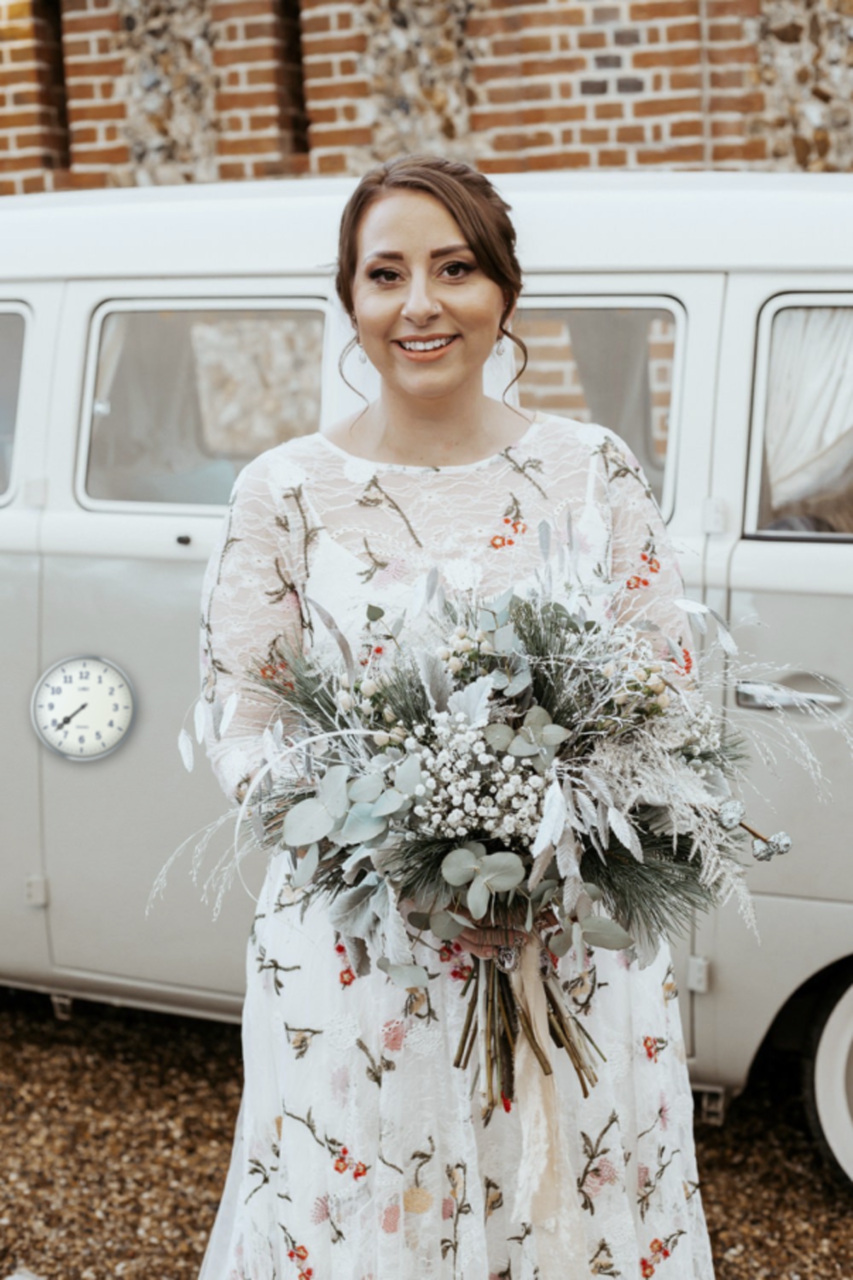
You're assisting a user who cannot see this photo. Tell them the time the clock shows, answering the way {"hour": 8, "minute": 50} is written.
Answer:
{"hour": 7, "minute": 38}
